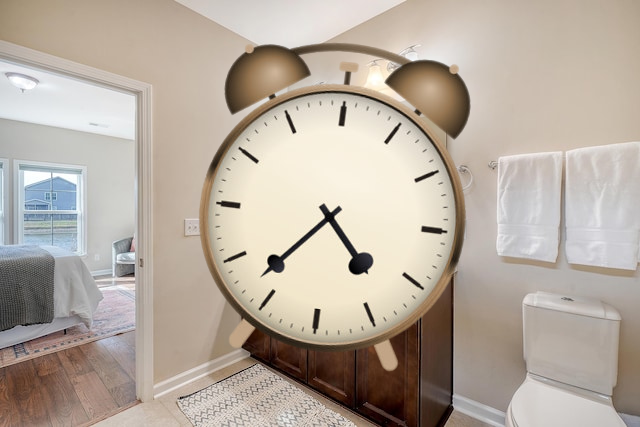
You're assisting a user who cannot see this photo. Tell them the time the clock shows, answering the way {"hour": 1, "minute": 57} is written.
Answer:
{"hour": 4, "minute": 37}
